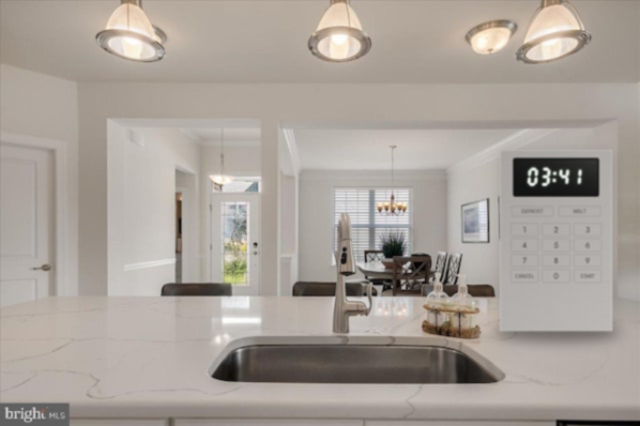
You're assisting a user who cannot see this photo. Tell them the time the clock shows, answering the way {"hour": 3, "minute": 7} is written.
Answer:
{"hour": 3, "minute": 41}
